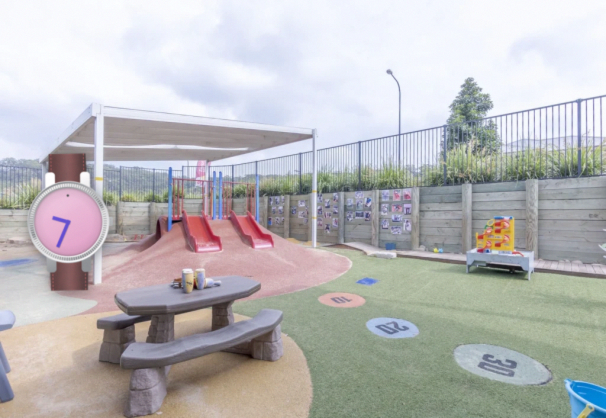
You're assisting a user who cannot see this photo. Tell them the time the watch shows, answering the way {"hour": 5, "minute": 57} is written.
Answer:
{"hour": 9, "minute": 34}
